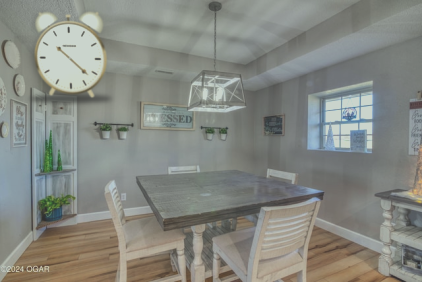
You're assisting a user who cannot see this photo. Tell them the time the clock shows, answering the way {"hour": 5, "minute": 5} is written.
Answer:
{"hour": 10, "minute": 22}
